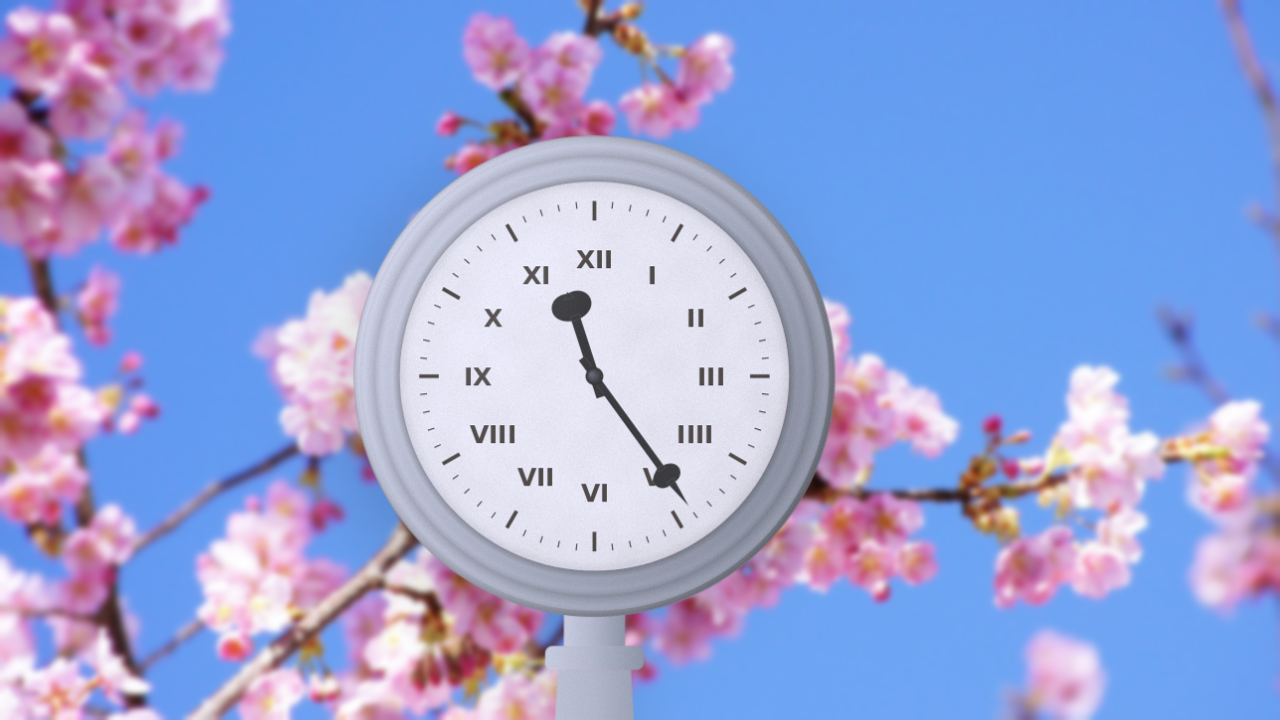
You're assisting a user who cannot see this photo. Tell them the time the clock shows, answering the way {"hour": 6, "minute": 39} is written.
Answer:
{"hour": 11, "minute": 24}
